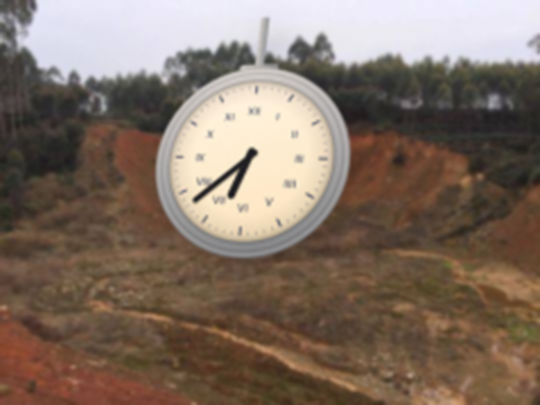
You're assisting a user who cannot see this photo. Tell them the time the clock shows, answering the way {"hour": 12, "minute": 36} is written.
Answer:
{"hour": 6, "minute": 38}
